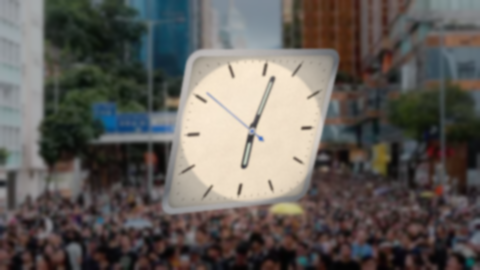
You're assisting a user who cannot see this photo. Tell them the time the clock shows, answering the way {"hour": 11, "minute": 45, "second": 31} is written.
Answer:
{"hour": 6, "minute": 1, "second": 51}
